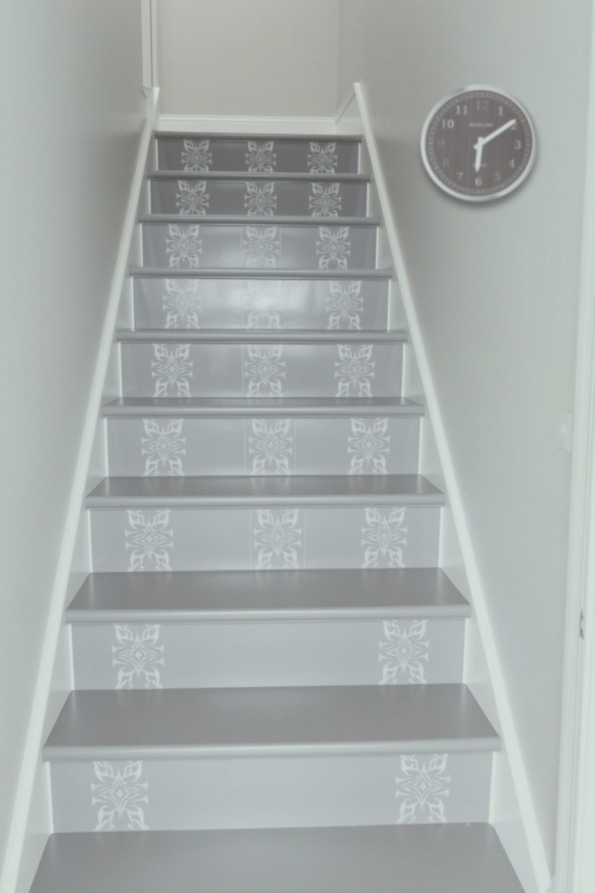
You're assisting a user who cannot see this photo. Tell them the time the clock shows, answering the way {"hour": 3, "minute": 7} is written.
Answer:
{"hour": 6, "minute": 9}
